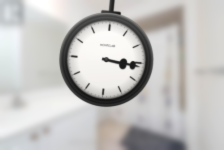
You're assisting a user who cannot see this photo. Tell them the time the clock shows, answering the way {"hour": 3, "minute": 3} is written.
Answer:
{"hour": 3, "minute": 16}
